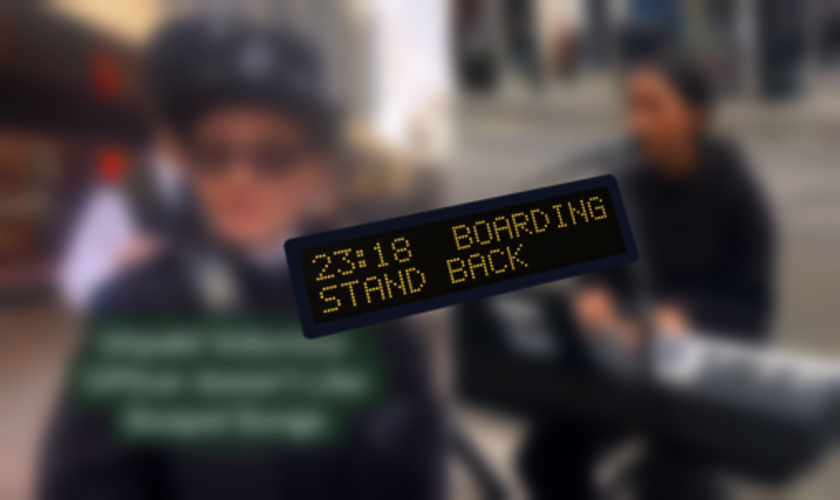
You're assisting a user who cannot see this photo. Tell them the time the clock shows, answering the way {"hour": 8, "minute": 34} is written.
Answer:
{"hour": 23, "minute": 18}
